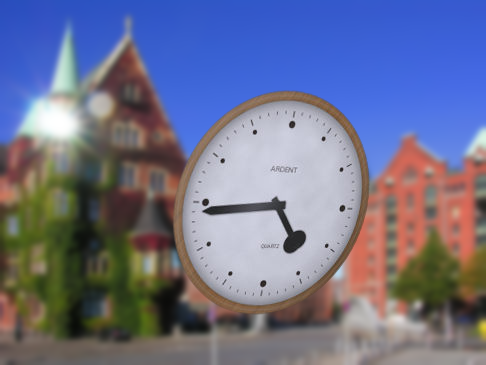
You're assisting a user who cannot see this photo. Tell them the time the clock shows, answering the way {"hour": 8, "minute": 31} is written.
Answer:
{"hour": 4, "minute": 44}
